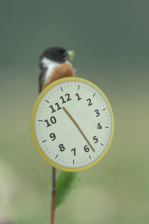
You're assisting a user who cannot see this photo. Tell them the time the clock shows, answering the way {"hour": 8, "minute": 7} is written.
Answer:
{"hour": 11, "minute": 28}
